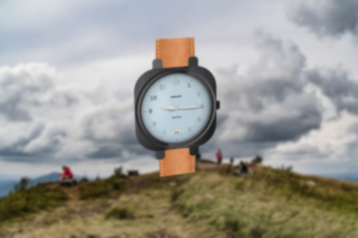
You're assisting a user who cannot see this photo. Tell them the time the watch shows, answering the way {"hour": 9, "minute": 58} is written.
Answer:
{"hour": 9, "minute": 15}
